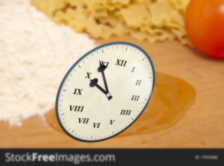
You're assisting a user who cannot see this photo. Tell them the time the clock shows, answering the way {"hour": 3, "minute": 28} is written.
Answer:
{"hour": 9, "minute": 54}
